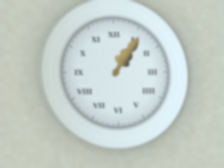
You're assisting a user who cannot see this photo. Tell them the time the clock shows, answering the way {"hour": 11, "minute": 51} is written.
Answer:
{"hour": 1, "minute": 6}
